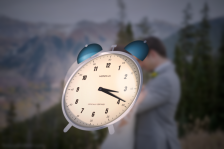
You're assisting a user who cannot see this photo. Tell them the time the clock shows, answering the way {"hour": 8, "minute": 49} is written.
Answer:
{"hour": 3, "minute": 19}
